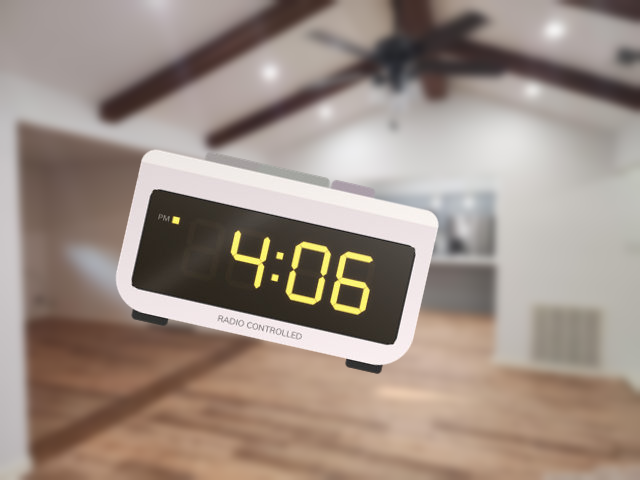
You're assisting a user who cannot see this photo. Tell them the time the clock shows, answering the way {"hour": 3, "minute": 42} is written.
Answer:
{"hour": 4, "minute": 6}
